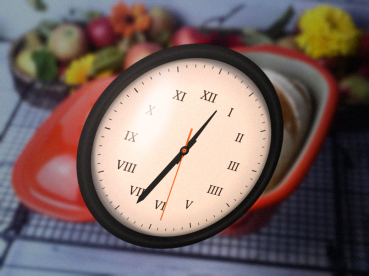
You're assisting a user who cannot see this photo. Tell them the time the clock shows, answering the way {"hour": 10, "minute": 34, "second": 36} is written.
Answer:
{"hour": 12, "minute": 33, "second": 29}
